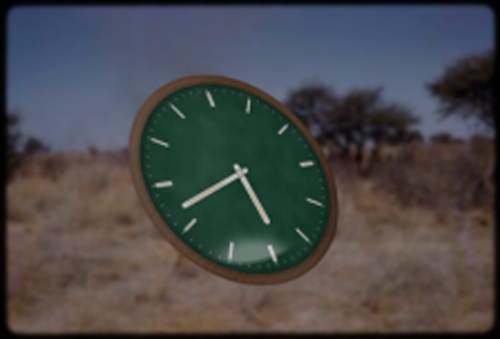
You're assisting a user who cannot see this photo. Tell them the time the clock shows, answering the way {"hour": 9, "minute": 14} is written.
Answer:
{"hour": 5, "minute": 42}
